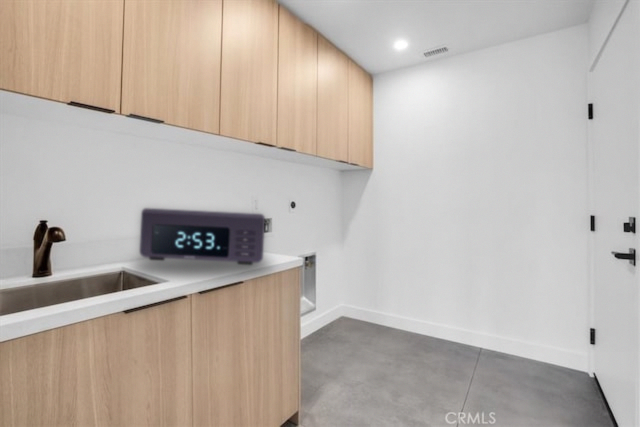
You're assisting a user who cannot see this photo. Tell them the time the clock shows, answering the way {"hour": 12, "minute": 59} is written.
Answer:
{"hour": 2, "minute": 53}
